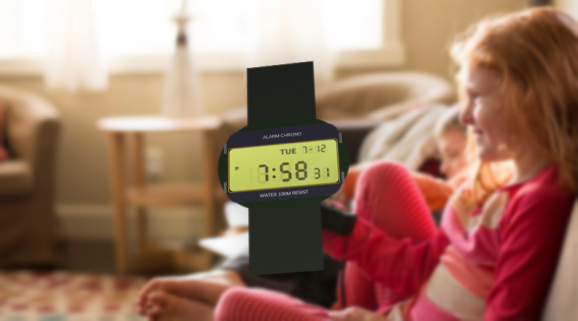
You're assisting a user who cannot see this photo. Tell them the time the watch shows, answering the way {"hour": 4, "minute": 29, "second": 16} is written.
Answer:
{"hour": 7, "minute": 58, "second": 31}
